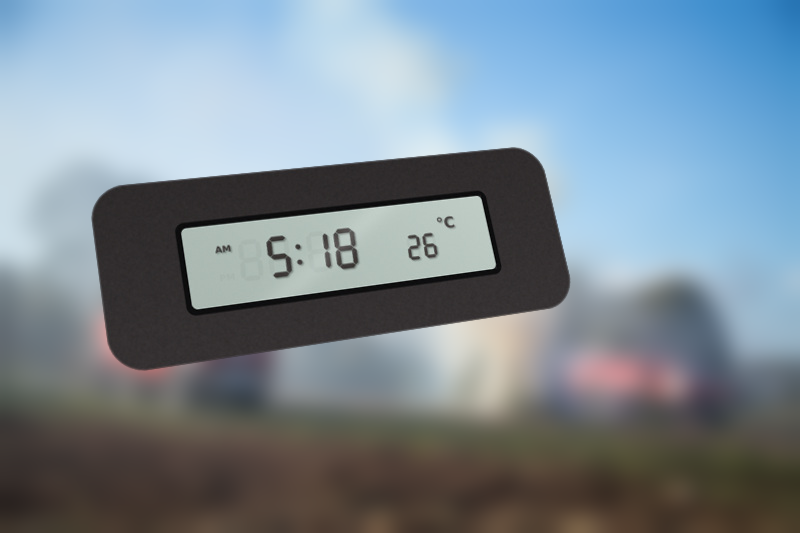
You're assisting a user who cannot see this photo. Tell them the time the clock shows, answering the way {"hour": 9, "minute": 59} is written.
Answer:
{"hour": 5, "minute": 18}
